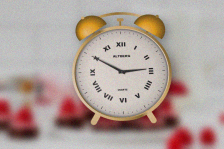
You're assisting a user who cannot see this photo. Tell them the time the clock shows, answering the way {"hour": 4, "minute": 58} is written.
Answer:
{"hour": 2, "minute": 50}
